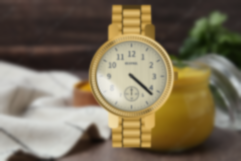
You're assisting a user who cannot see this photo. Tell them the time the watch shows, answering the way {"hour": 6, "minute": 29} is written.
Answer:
{"hour": 4, "minute": 22}
